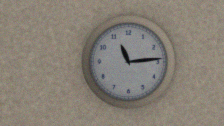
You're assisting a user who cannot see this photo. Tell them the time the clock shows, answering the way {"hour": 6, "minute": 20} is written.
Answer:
{"hour": 11, "minute": 14}
